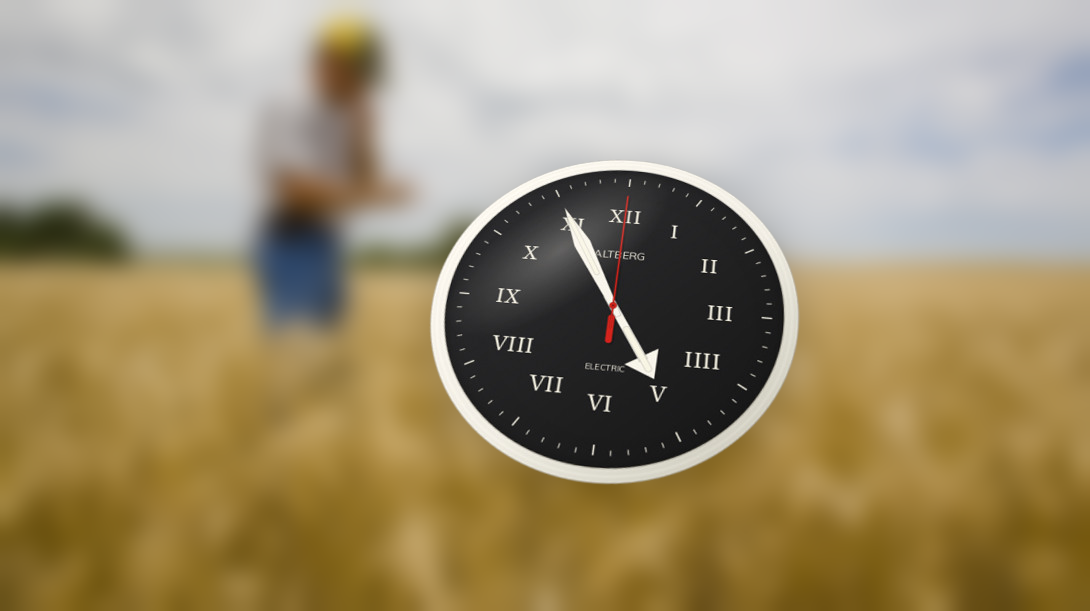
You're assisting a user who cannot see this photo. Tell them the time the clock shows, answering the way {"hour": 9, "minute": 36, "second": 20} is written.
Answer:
{"hour": 4, "minute": 55, "second": 0}
